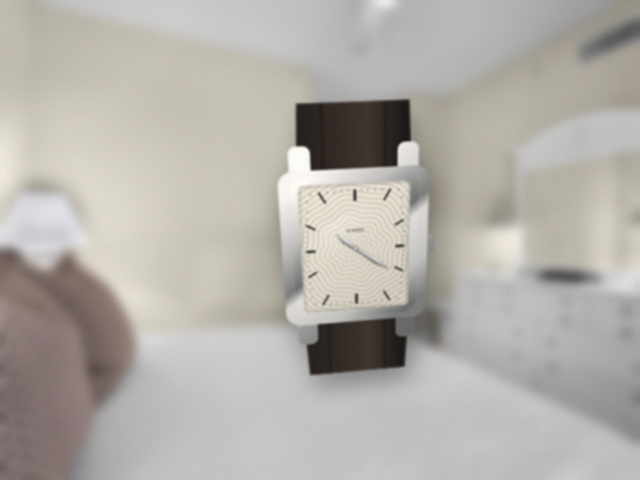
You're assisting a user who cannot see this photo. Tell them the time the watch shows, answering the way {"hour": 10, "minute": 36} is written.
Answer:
{"hour": 10, "minute": 21}
